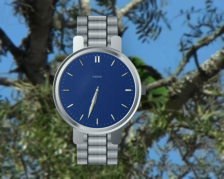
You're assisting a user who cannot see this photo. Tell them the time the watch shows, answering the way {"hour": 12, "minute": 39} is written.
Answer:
{"hour": 6, "minute": 33}
